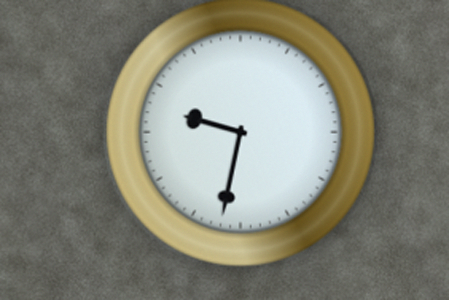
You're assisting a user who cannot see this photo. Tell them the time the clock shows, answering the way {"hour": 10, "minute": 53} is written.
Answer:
{"hour": 9, "minute": 32}
